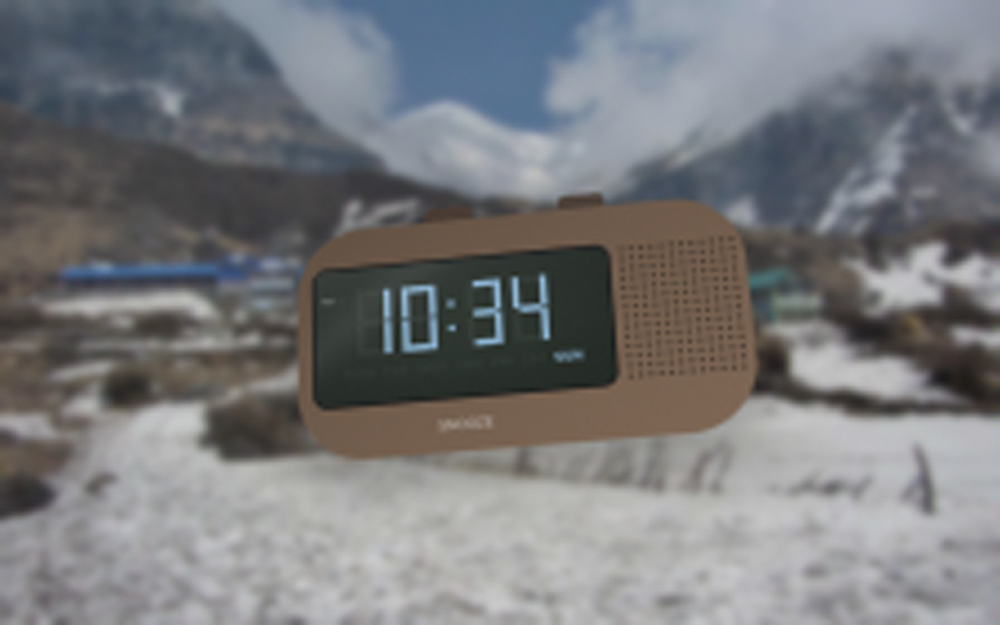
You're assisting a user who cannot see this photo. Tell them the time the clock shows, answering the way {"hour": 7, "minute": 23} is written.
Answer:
{"hour": 10, "minute": 34}
